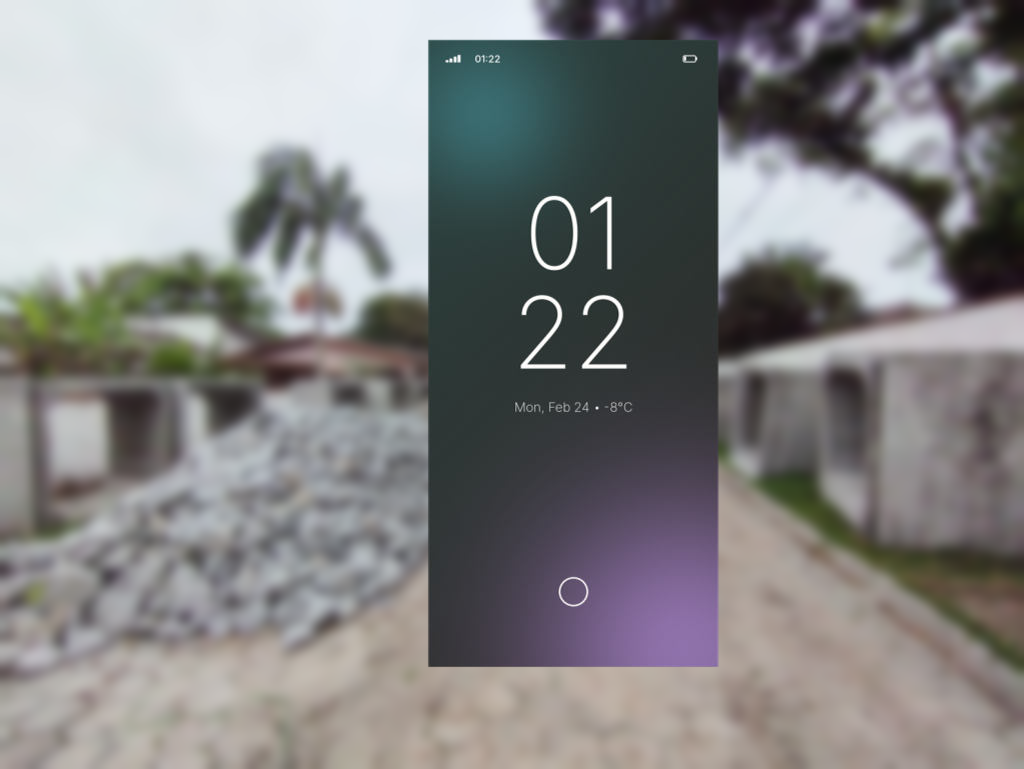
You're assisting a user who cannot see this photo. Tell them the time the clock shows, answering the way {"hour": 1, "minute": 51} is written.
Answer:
{"hour": 1, "minute": 22}
